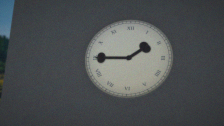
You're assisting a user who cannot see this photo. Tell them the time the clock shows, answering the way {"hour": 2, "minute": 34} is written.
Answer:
{"hour": 1, "minute": 45}
